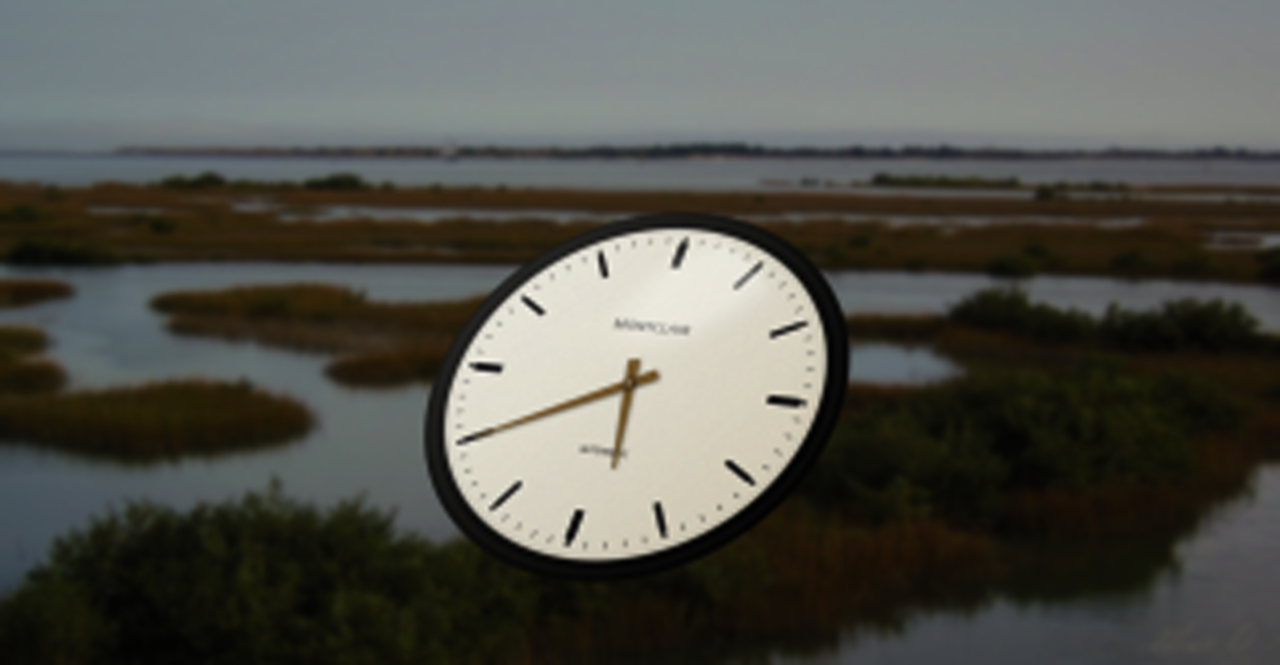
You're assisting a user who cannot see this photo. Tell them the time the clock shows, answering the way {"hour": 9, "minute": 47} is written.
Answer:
{"hour": 5, "minute": 40}
